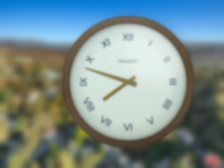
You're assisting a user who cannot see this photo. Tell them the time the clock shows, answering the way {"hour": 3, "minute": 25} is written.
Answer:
{"hour": 7, "minute": 48}
